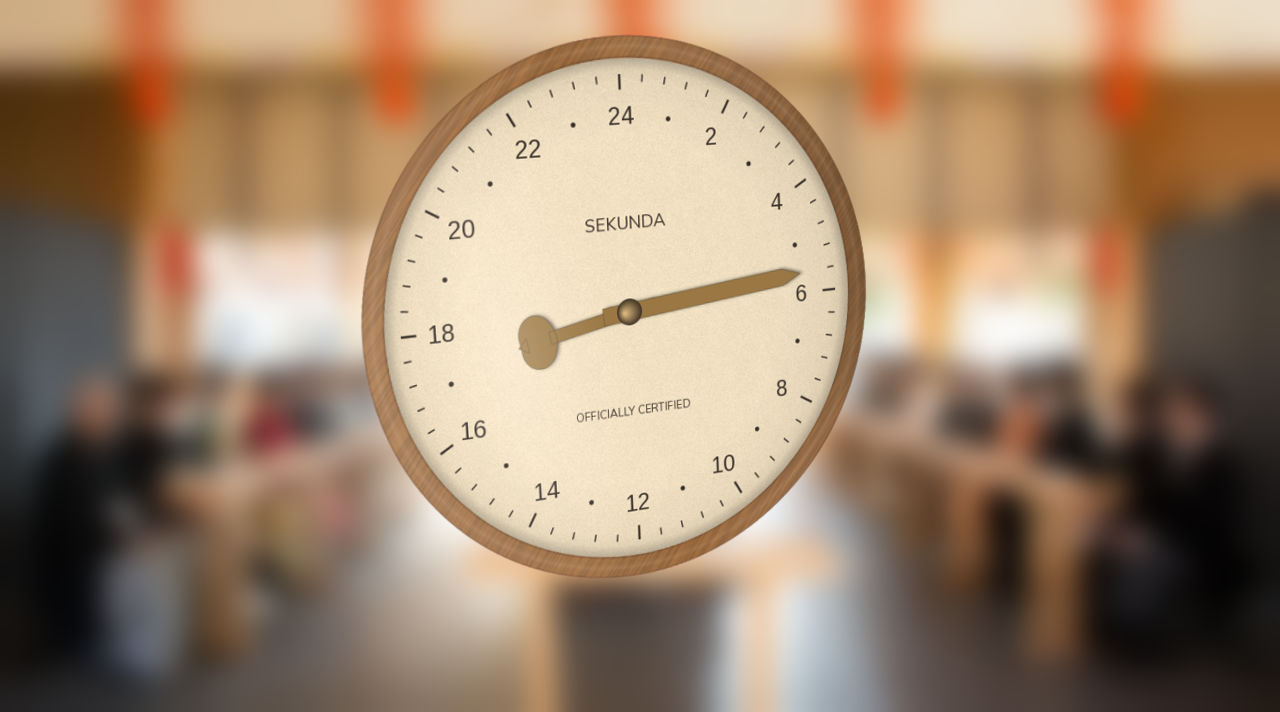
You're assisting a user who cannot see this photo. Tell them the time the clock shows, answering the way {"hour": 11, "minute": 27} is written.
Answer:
{"hour": 17, "minute": 14}
